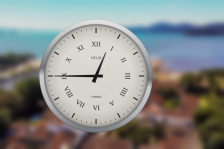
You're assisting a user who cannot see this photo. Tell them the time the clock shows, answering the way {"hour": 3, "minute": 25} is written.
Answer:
{"hour": 12, "minute": 45}
